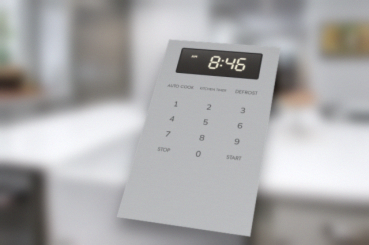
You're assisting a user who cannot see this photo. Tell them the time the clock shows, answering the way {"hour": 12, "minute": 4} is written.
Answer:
{"hour": 8, "minute": 46}
